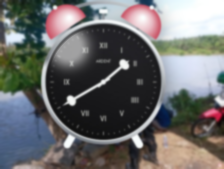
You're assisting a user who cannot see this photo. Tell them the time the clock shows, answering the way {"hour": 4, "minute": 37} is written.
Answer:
{"hour": 1, "minute": 40}
